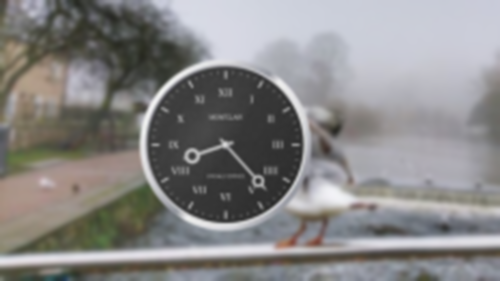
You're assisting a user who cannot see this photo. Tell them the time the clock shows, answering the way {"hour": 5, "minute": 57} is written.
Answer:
{"hour": 8, "minute": 23}
